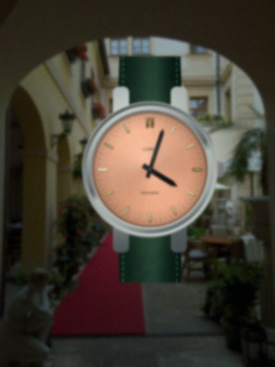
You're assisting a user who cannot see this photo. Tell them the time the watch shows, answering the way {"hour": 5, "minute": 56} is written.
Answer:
{"hour": 4, "minute": 3}
